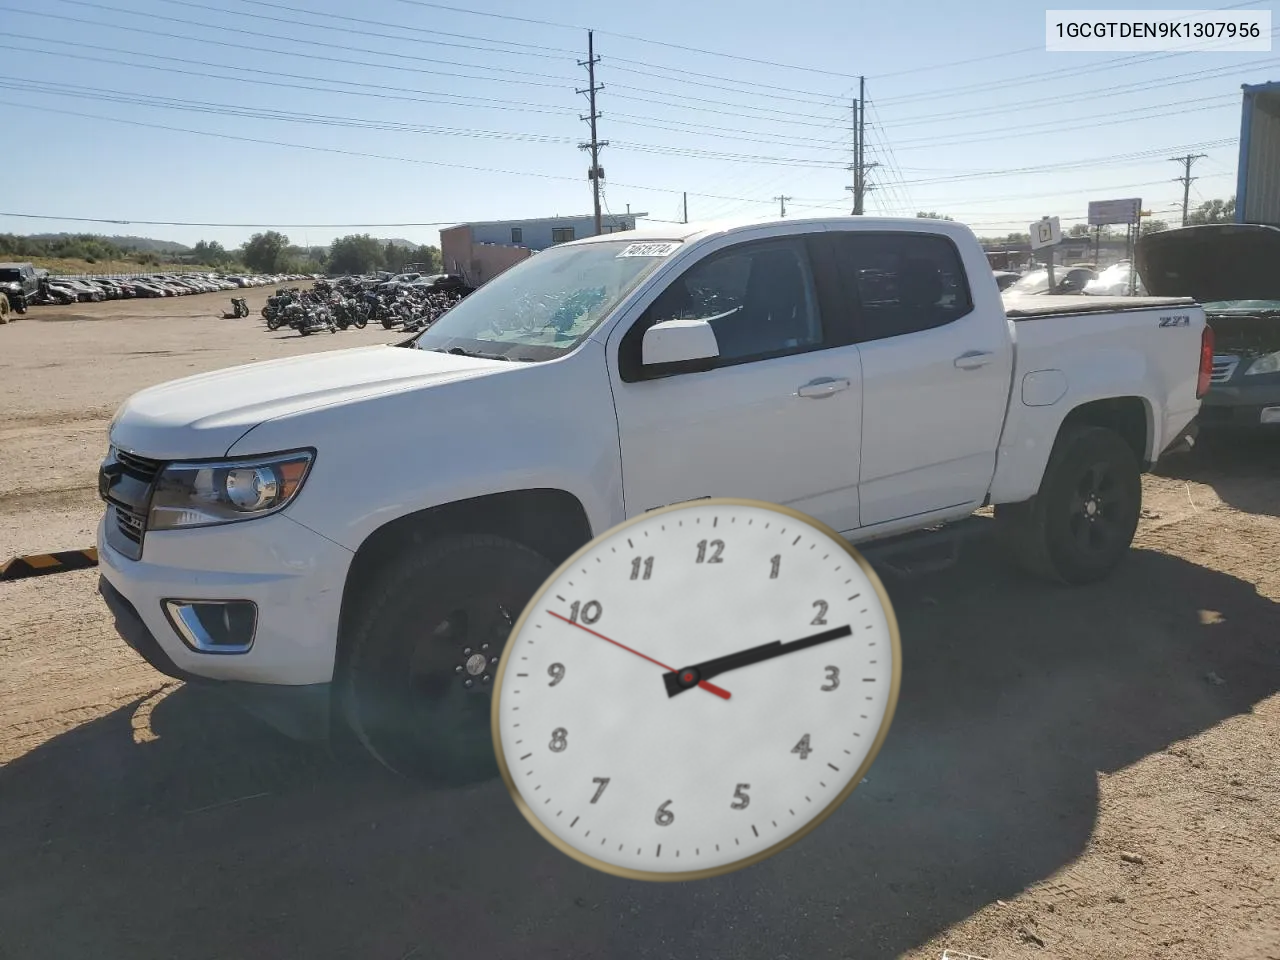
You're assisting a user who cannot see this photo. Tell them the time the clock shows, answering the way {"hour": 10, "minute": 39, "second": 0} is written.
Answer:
{"hour": 2, "minute": 11, "second": 49}
